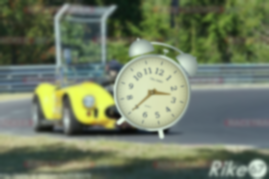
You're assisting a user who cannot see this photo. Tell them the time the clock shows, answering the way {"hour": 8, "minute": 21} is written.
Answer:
{"hour": 2, "minute": 35}
